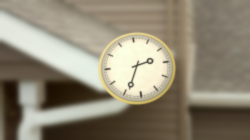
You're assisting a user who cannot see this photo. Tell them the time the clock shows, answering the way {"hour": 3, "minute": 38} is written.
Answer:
{"hour": 2, "minute": 34}
